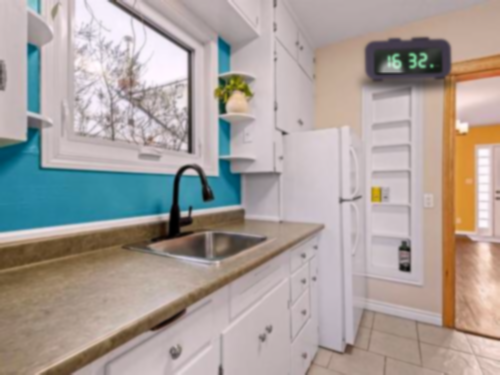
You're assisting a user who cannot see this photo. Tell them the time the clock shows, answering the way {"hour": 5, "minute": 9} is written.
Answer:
{"hour": 16, "minute": 32}
